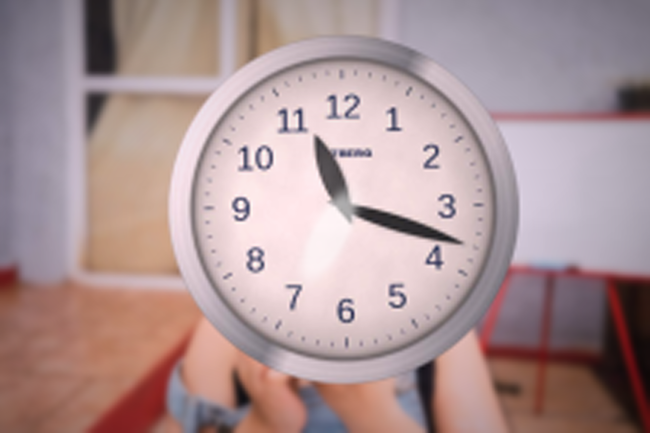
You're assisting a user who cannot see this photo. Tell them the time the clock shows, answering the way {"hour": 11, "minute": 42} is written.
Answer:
{"hour": 11, "minute": 18}
